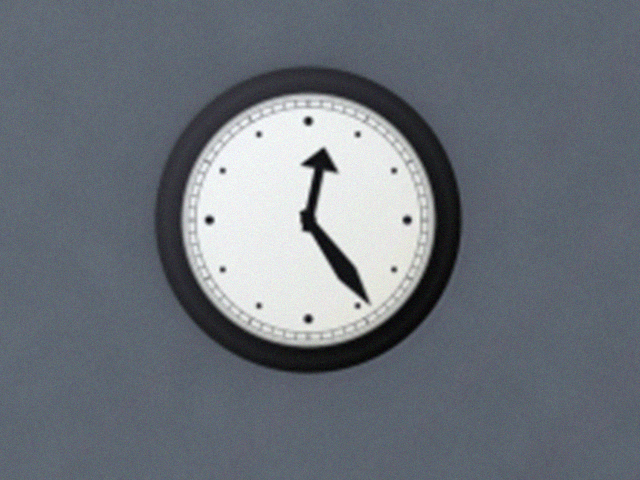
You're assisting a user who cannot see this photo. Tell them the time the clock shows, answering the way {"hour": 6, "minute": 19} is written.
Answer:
{"hour": 12, "minute": 24}
